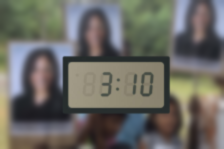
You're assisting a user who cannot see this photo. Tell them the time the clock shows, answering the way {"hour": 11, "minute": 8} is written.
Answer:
{"hour": 3, "minute": 10}
